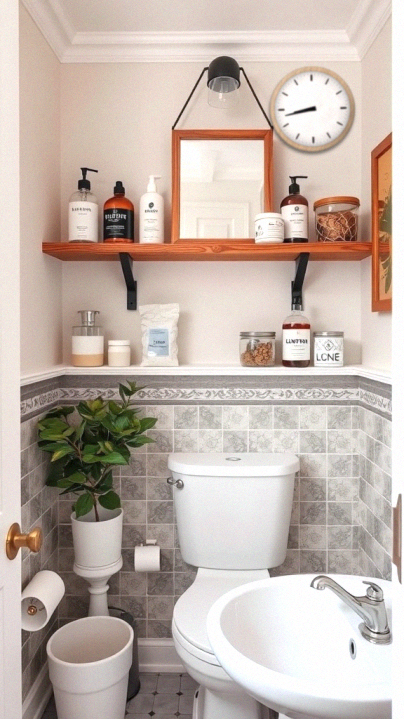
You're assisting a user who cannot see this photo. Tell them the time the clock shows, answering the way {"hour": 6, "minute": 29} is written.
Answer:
{"hour": 8, "minute": 43}
